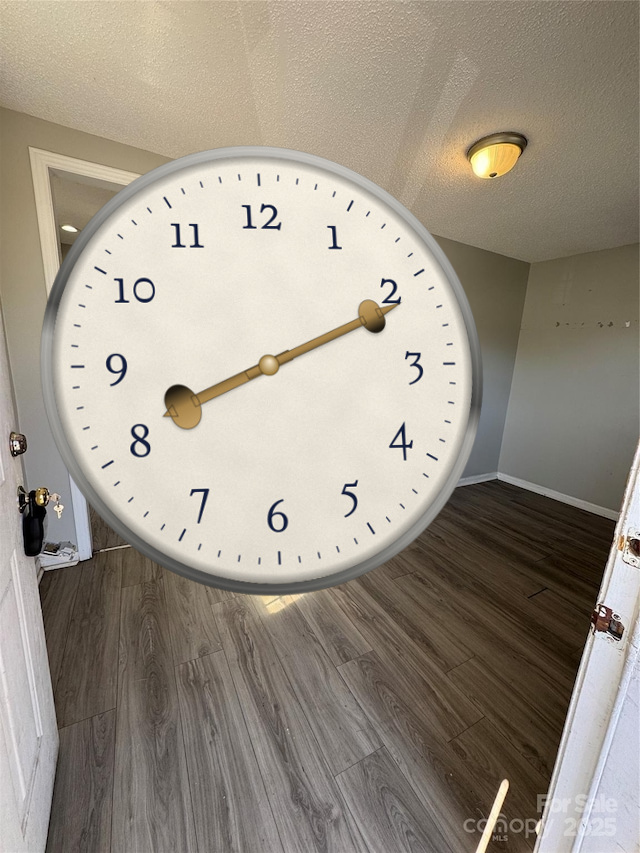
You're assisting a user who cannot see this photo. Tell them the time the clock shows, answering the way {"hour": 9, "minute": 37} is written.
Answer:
{"hour": 8, "minute": 11}
